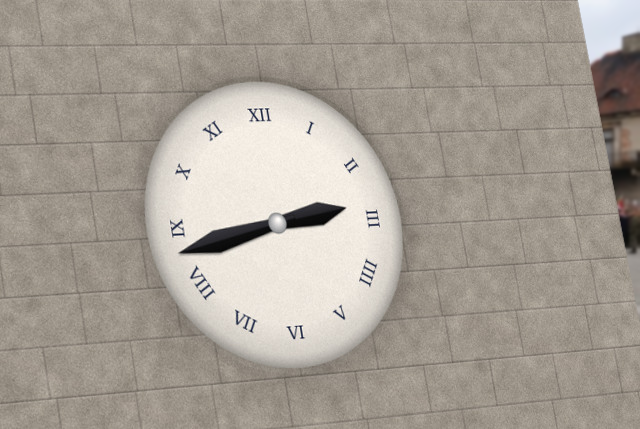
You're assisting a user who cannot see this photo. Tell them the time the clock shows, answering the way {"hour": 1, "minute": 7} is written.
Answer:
{"hour": 2, "minute": 43}
